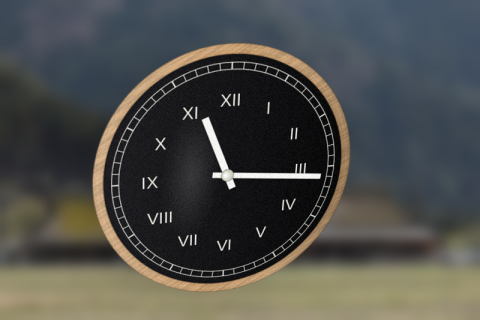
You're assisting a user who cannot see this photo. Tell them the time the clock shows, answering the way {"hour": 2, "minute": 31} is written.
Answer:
{"hour": 11, "minute": 16}
